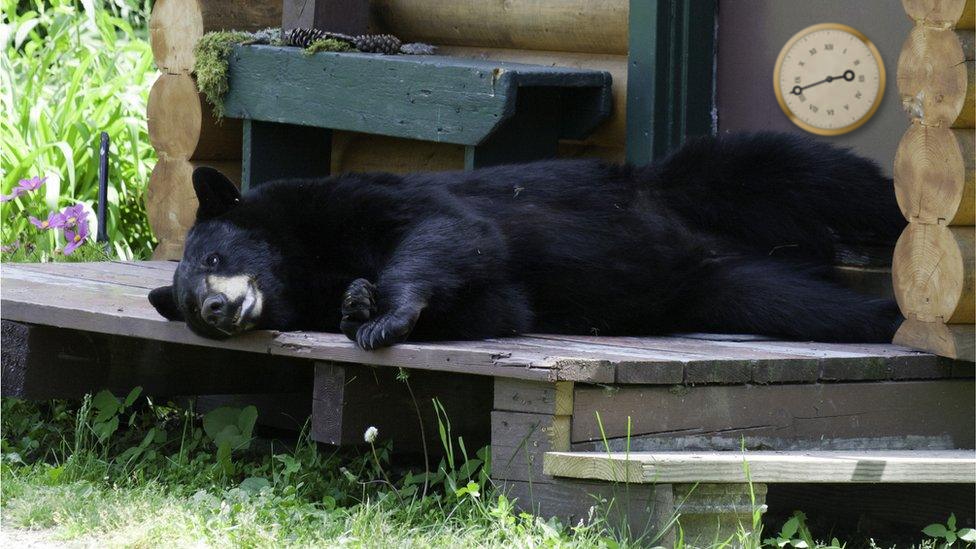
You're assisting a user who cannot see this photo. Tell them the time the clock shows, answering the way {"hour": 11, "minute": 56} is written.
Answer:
{"hour": 2, "minute": 42}
